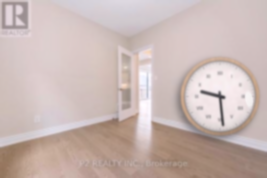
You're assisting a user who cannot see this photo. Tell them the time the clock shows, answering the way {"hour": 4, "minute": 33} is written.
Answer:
{"hour": 9, "minute": 29}
